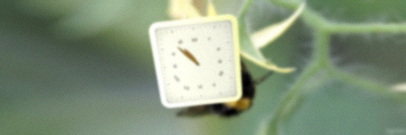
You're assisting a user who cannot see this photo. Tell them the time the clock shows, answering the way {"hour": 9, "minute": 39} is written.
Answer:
{"hour": 10, "minute": 53}
